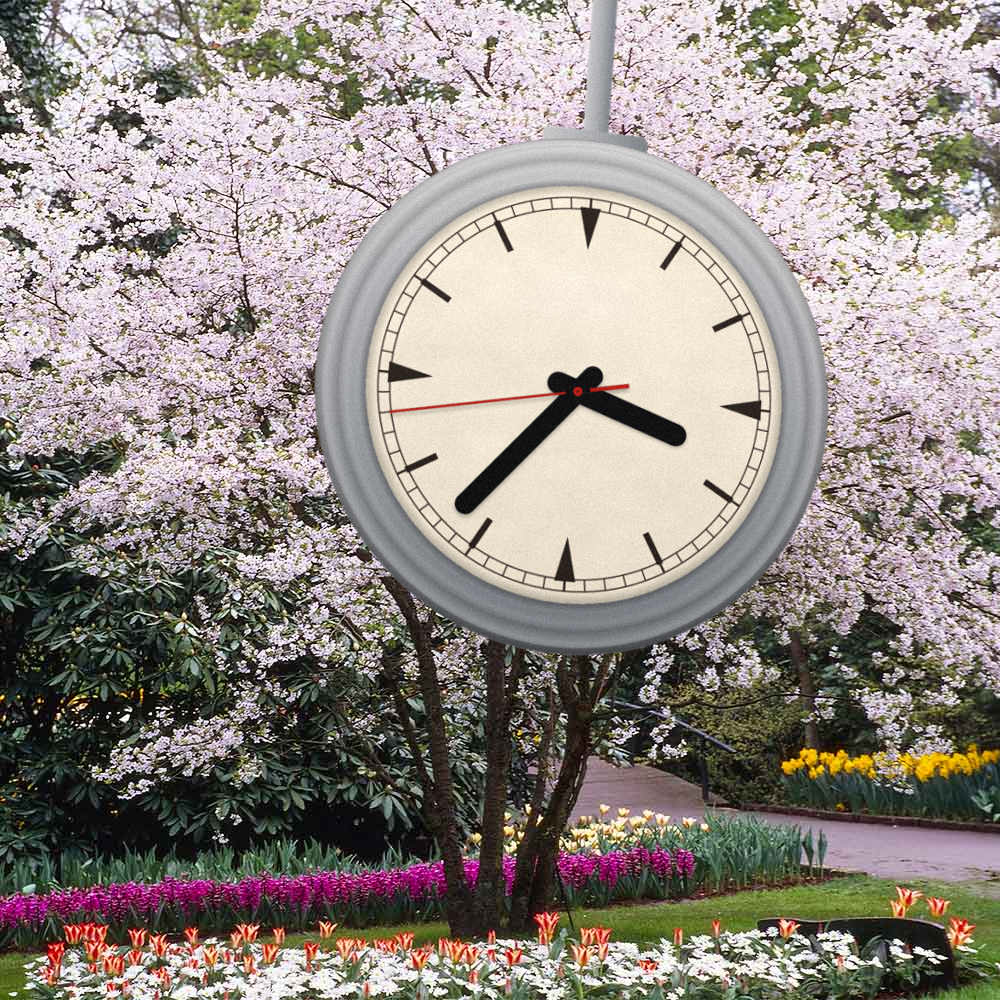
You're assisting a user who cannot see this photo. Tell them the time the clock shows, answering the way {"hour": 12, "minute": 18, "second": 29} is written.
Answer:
{"hour": 3, "minute": 36, "second": 43}
